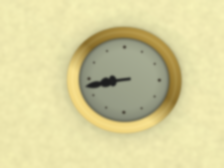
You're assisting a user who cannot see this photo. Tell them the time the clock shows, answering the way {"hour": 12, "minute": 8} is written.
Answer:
{"hour": 8, "minute": 43}
